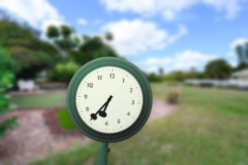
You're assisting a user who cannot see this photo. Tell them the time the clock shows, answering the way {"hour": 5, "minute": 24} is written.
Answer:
{"hour": 6, "minute": 36}
